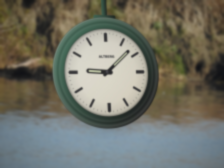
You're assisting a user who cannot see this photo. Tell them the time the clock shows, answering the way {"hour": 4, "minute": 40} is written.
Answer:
{"hour": 9, "minute": 8}
